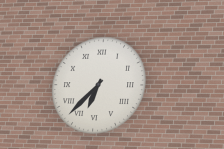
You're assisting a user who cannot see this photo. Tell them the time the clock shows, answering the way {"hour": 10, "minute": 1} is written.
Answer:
{"hour": 6, "minute": 37}
